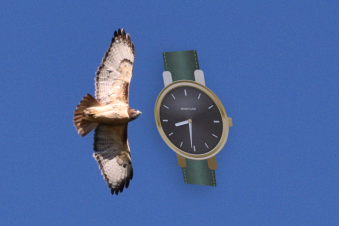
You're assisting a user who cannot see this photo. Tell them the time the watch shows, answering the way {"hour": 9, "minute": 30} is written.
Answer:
{"hour": 8, "minute": 31}
